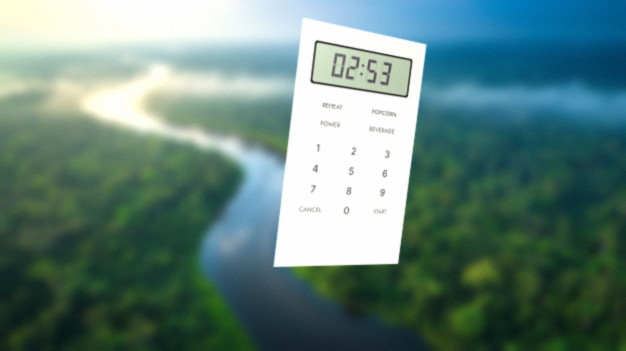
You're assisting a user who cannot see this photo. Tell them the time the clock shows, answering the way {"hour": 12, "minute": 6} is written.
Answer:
{"hour": 2, "minute": 53}
